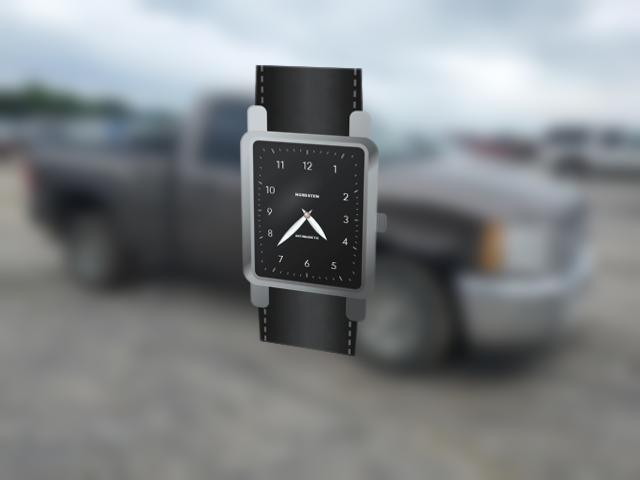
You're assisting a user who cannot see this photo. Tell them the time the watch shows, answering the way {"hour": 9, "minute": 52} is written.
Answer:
{"hour": 4, "minute": 37}
